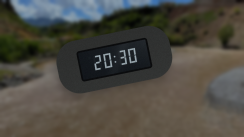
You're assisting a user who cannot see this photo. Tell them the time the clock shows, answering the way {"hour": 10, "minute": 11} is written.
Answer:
{"hour": 20, "minute": 30}
